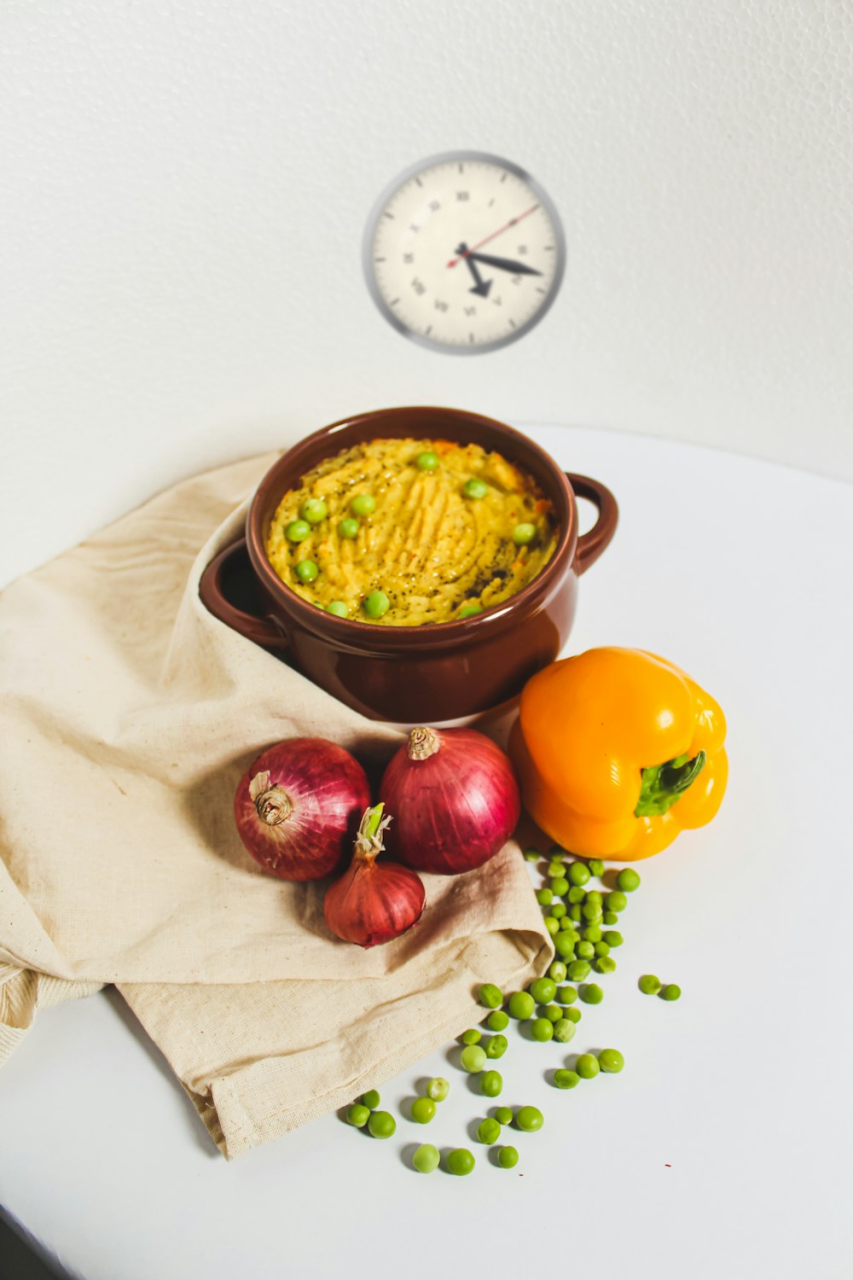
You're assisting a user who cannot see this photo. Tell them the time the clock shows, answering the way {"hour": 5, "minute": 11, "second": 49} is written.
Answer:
{"hour": 5, "minute": 18, "second": 10}
